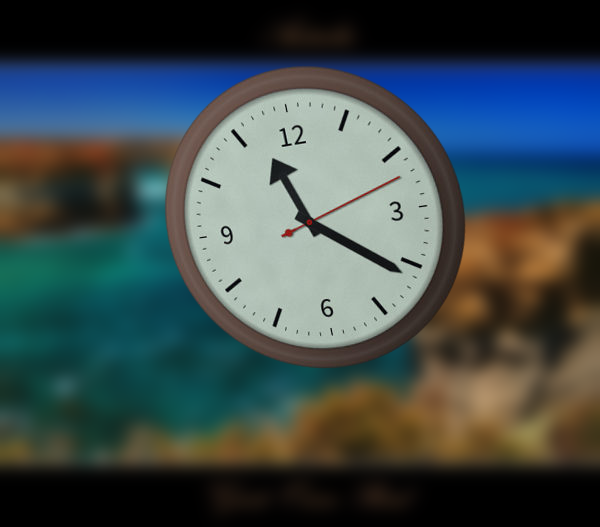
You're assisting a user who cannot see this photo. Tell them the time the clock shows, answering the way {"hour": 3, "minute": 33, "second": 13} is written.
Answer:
{"hour": 11, "minute": 21, "second": 12}
